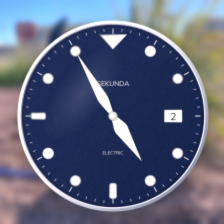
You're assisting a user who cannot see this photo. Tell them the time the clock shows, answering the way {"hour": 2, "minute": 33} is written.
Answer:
{"hour": 4, "minute": 55}
